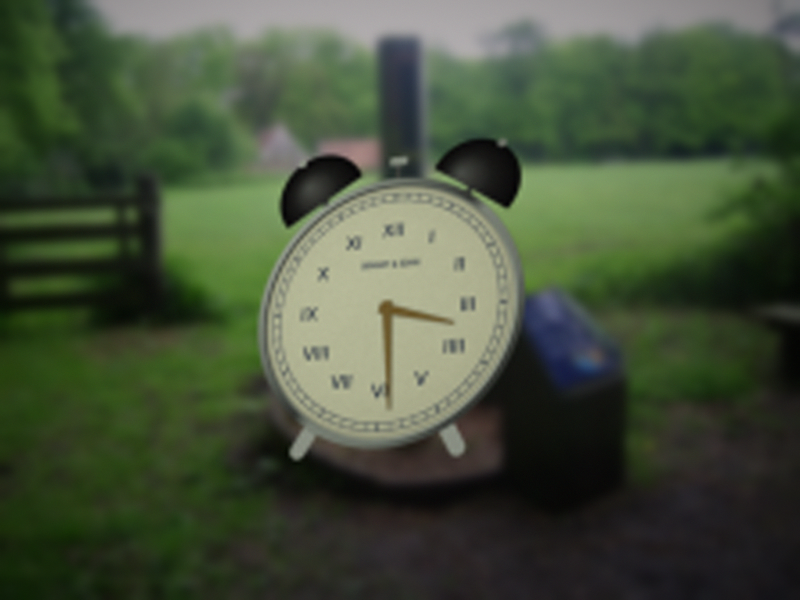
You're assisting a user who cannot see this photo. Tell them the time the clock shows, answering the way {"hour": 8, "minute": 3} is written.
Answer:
{"hour": 3, "minute": 29}
